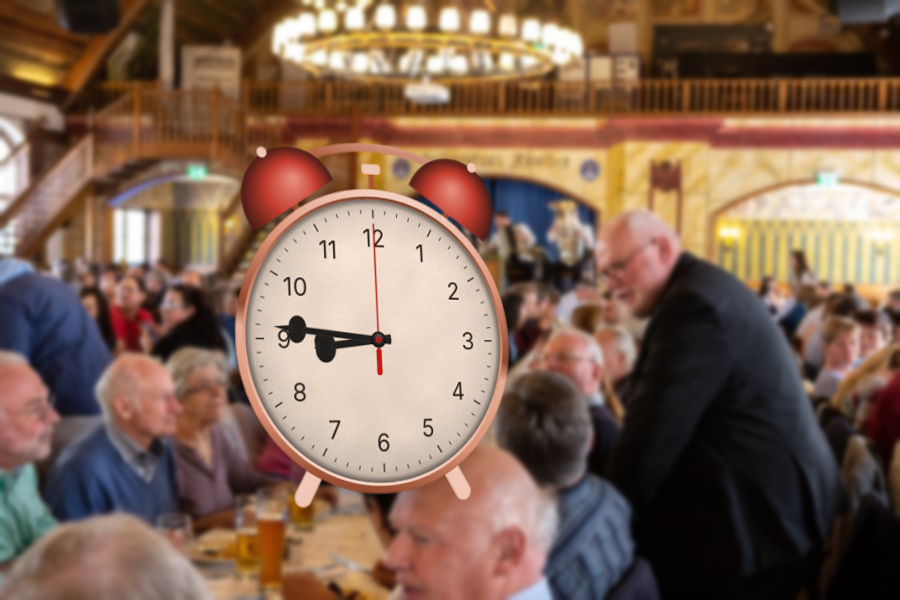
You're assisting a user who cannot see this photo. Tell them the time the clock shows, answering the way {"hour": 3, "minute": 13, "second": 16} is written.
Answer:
{"hour": 8, "minute": 46, "second": 0}
